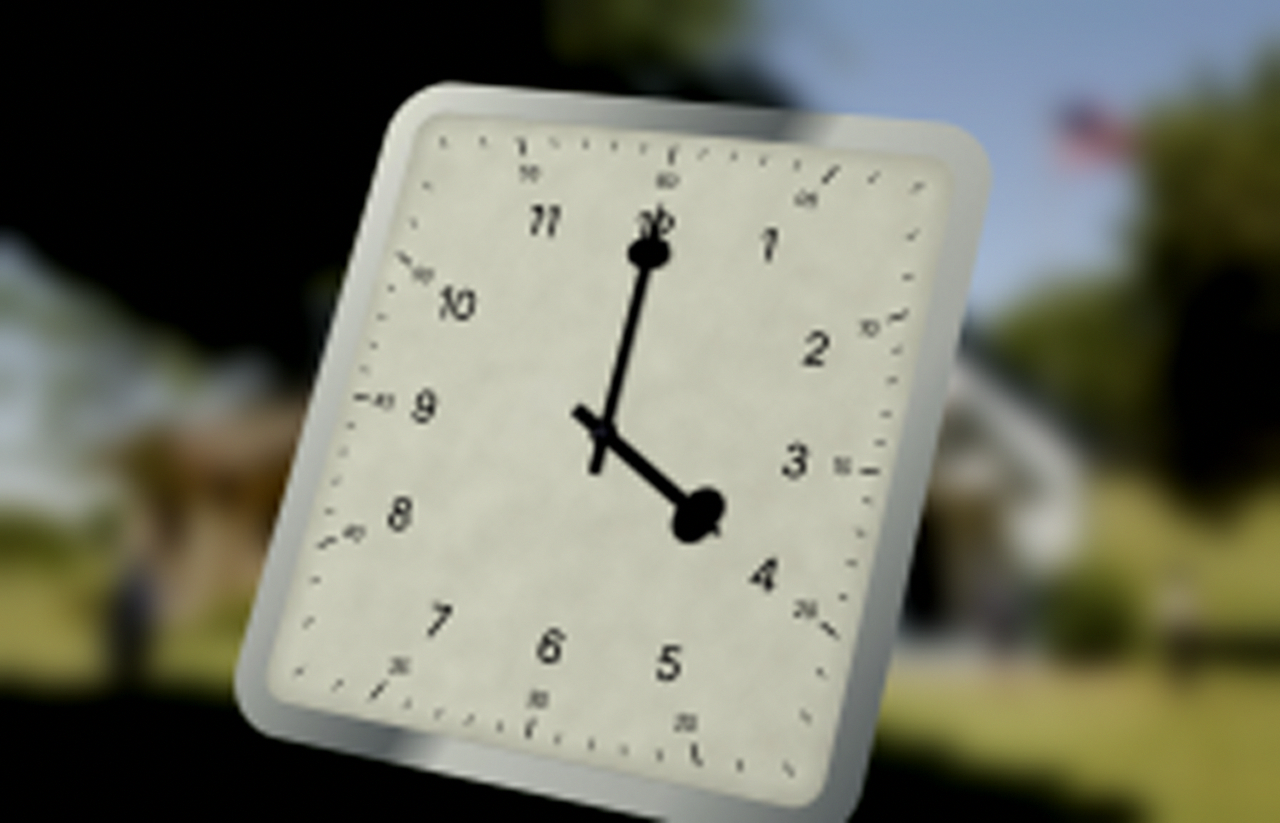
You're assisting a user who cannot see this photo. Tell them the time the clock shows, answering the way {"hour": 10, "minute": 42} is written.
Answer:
{"hour": 4, "minute": 0}
